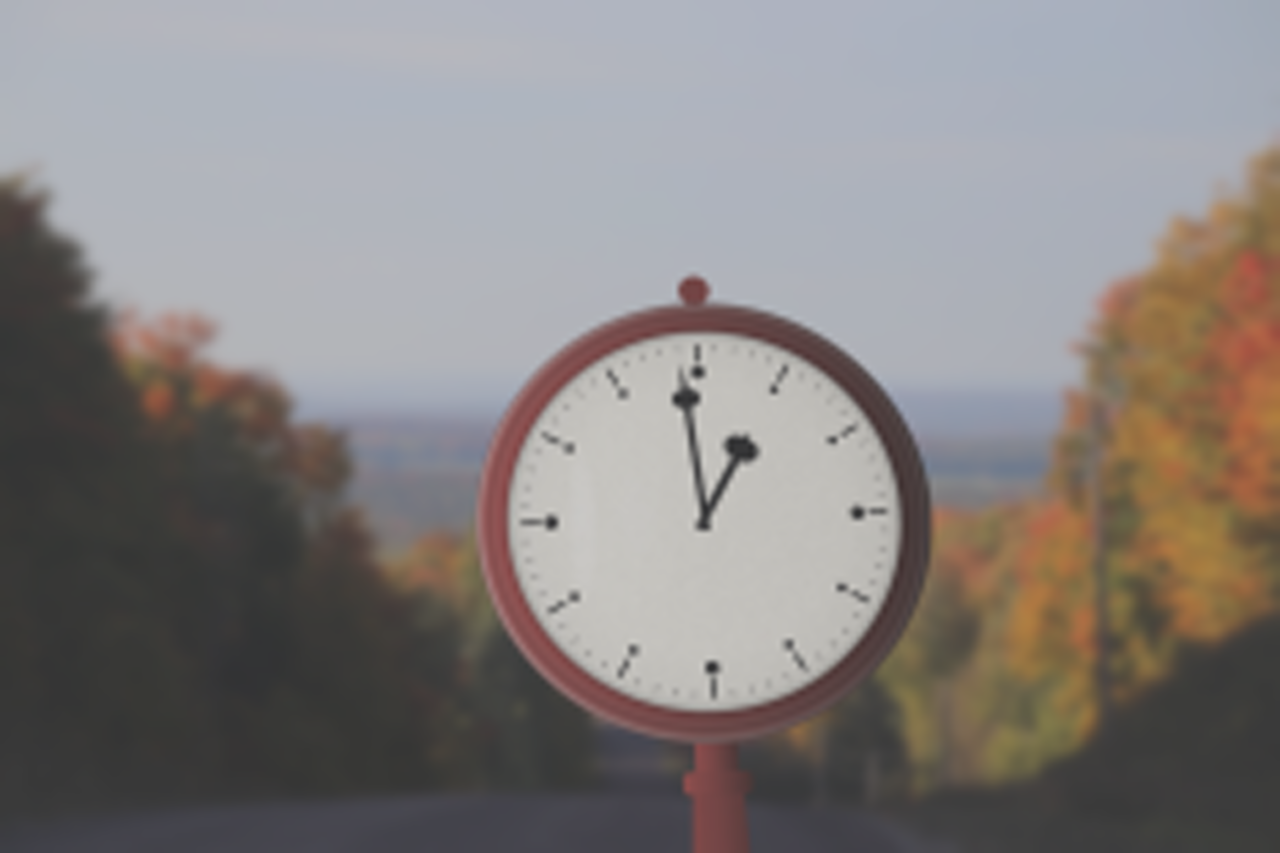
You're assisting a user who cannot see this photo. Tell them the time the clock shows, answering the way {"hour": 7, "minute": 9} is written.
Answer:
{"hour": 12, "minute": 59}
